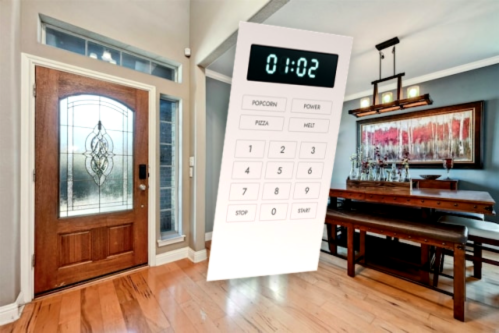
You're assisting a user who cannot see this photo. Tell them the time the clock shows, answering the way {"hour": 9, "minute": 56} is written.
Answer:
{"hour": 1, "minute": 2}
